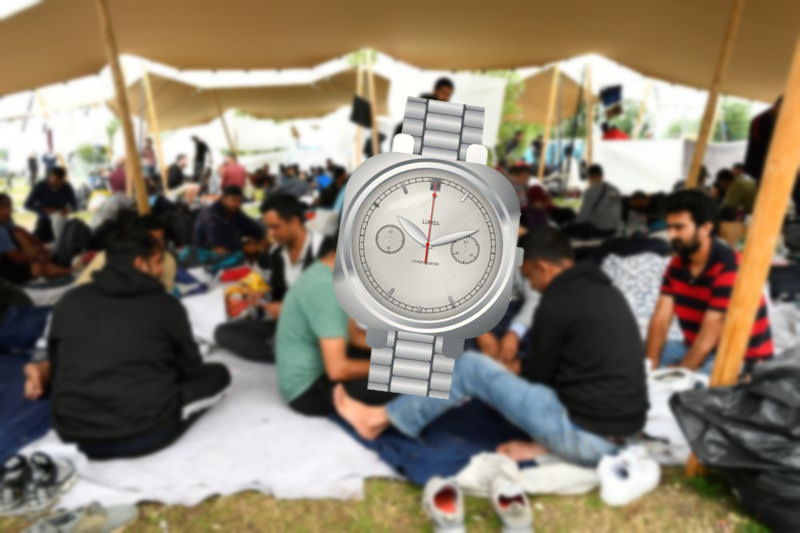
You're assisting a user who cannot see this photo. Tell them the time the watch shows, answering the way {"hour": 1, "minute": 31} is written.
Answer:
{"hour": 10, "minute": 11}
